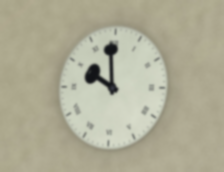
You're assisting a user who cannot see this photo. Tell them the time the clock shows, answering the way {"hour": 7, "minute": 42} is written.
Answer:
{"hour": 9, "minute": 59}
